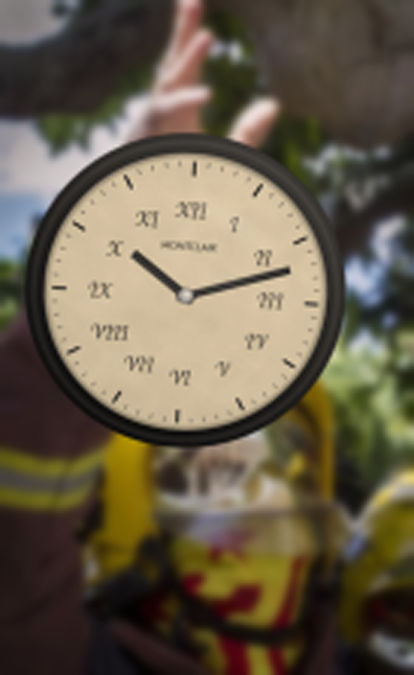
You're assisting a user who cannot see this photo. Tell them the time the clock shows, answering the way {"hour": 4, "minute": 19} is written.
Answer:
{"hour": 10, "minute": 12}
